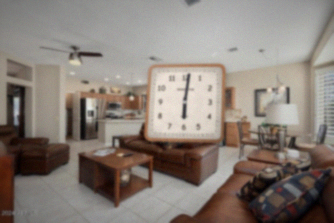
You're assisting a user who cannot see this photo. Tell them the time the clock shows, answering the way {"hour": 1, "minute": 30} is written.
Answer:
{"hour": 6, "minute": 1}
